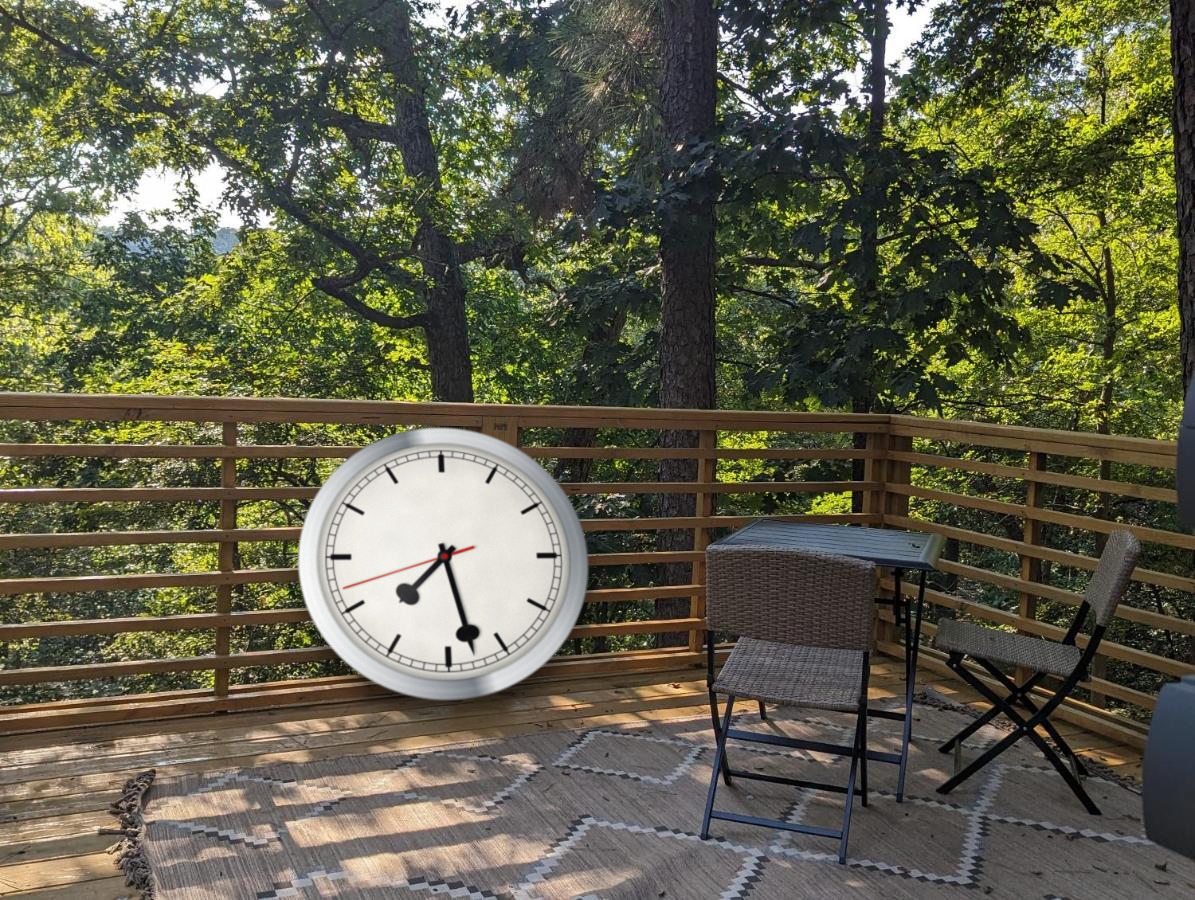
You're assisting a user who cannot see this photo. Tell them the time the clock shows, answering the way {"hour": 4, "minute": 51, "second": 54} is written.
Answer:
{"hour": 7, "minute": 27, "second": 42}
